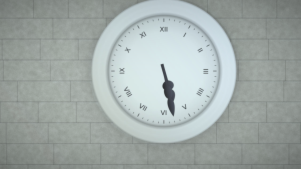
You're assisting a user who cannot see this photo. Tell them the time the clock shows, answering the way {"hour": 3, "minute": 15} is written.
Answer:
{"hour": 5, "minute": 28}
